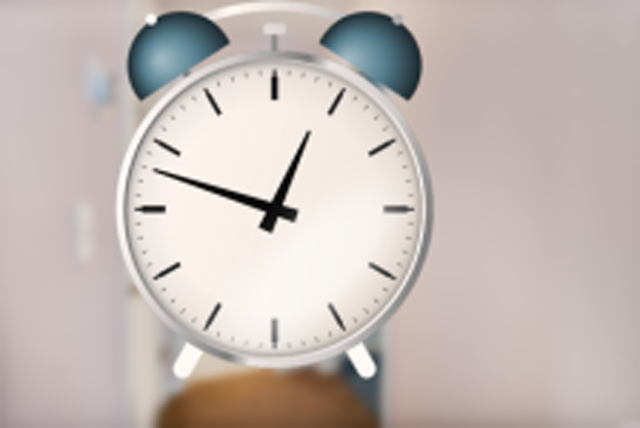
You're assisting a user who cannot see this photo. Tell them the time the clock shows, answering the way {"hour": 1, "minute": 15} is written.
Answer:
{"hour": 12, "minute": 48}
